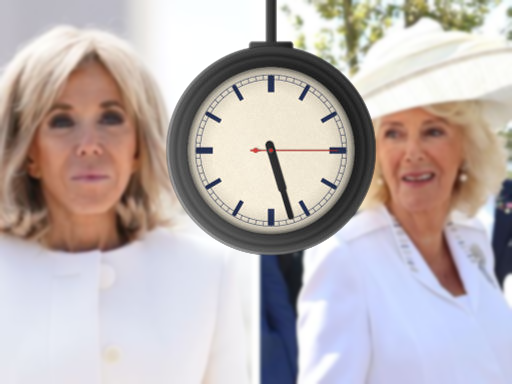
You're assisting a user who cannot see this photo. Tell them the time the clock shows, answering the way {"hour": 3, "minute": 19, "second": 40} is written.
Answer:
{"hour": 5, "minute": 27, "second": 15}
